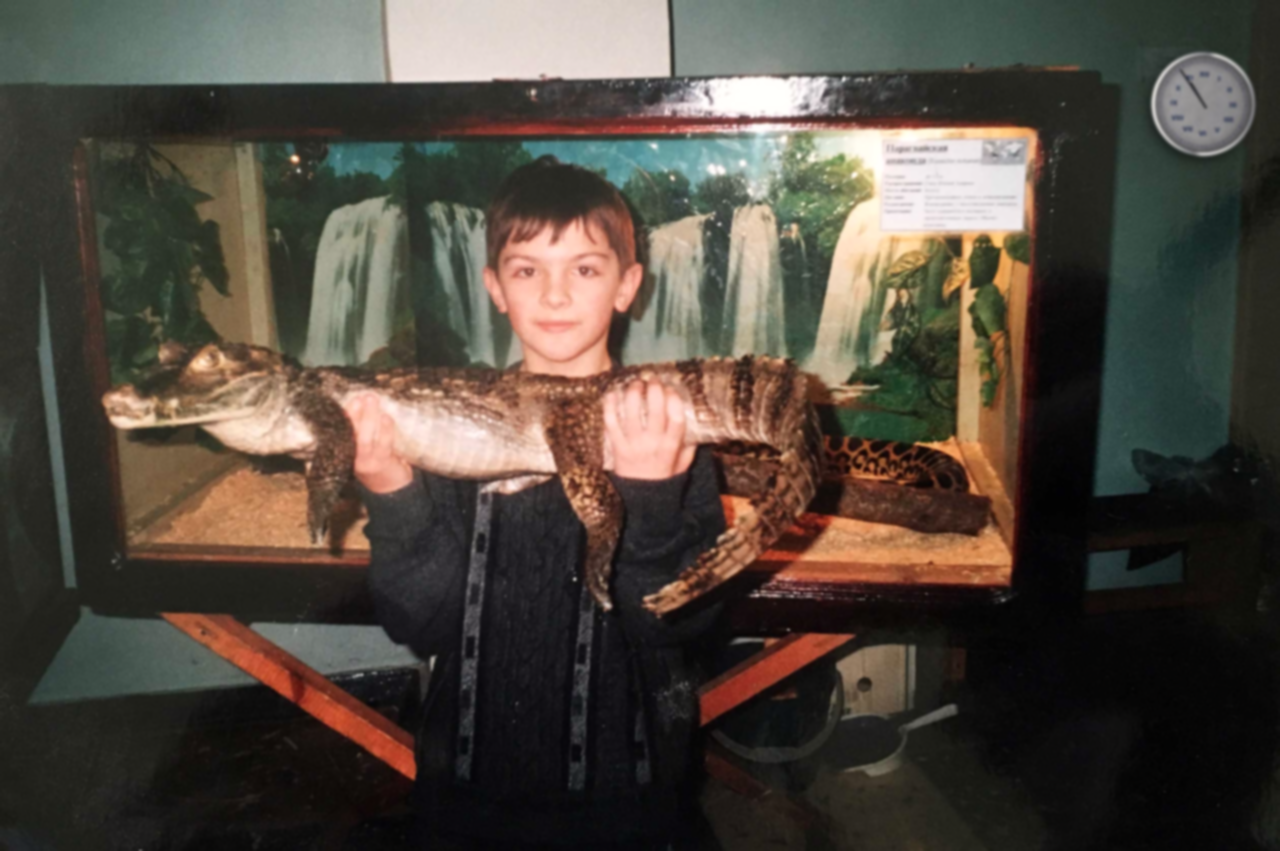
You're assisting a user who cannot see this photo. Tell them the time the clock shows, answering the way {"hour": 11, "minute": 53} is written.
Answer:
{"hour": 10, "minute": 54}
